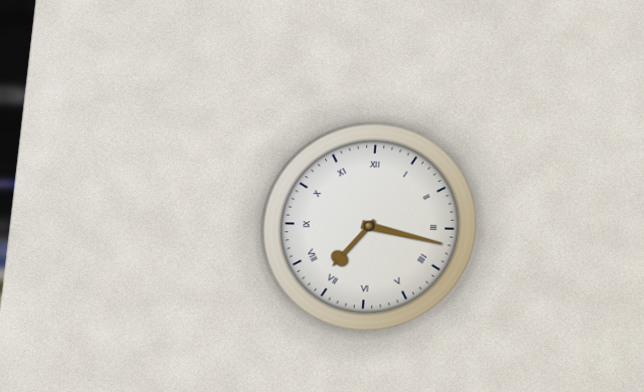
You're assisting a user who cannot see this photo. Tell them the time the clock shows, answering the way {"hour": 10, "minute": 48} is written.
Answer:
{"hour": 7, "minute": 17}
